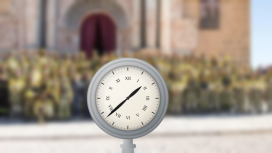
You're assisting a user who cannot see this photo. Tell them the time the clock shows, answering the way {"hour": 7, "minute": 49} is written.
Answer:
{"hour": 1, "minute": 38}
